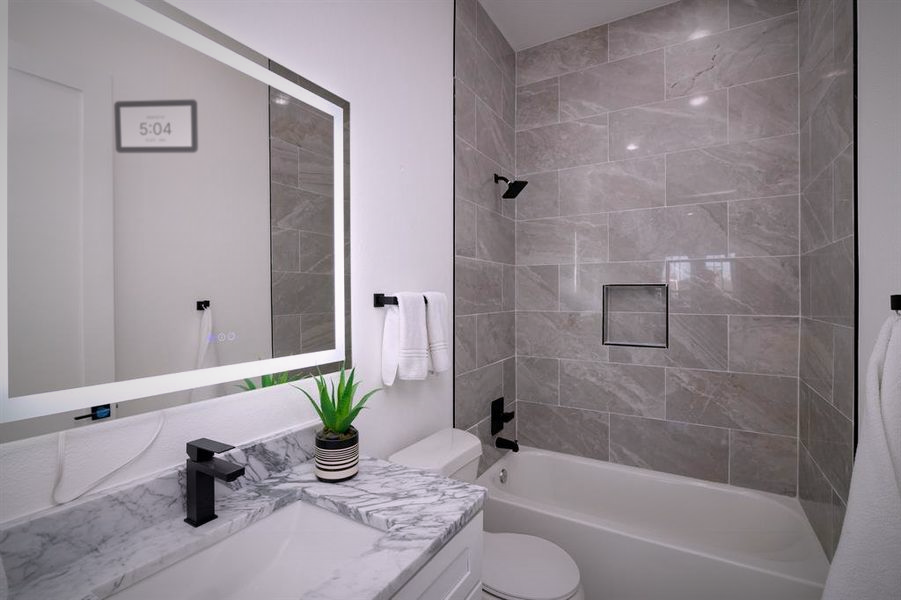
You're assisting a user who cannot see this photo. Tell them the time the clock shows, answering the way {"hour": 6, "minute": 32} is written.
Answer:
{"hour": 5, "minute": 4}
